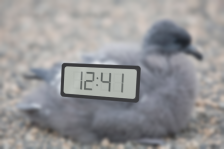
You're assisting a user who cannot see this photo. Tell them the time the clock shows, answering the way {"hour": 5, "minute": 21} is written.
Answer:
{"hour": 12, "minute": 41}
